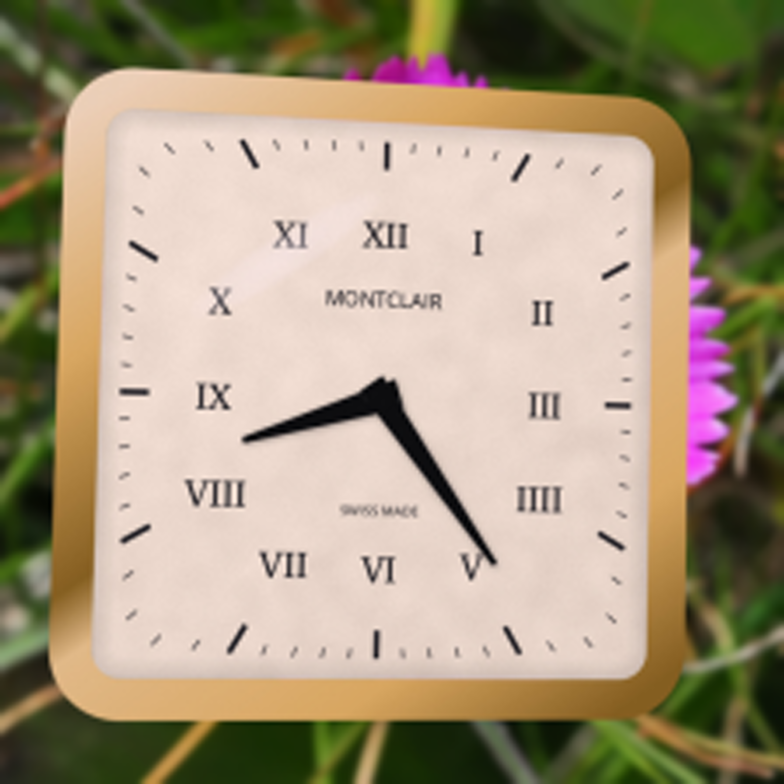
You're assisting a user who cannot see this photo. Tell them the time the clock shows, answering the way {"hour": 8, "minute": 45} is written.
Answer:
{"hour": 8, "minute": 24}
